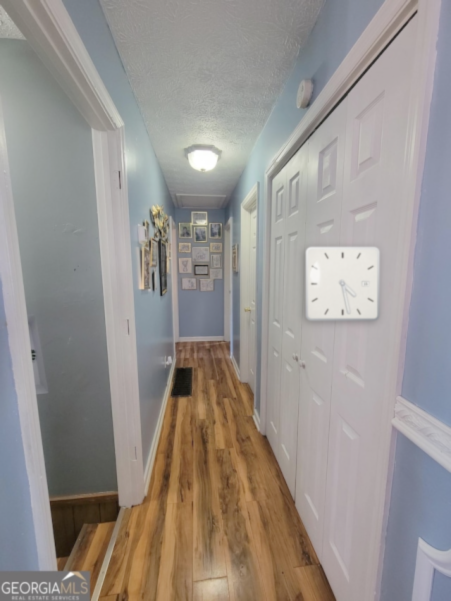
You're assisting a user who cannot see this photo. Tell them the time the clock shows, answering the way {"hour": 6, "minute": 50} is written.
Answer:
{"hour": 4, "minute": 28}
